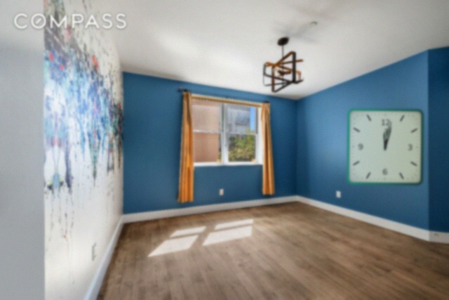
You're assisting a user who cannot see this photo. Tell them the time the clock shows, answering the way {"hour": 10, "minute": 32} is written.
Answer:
{"hour": 12, "minute": 2}
